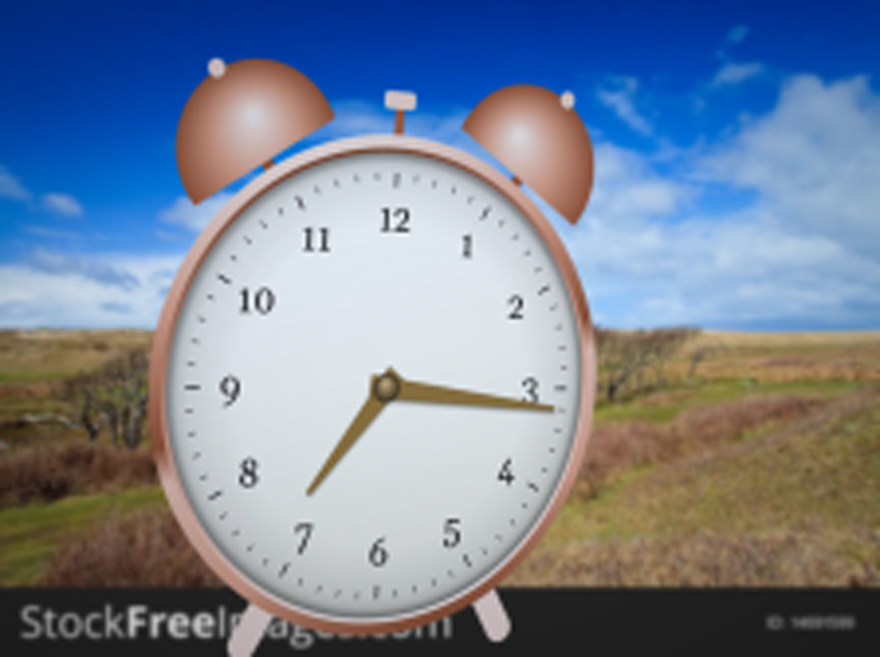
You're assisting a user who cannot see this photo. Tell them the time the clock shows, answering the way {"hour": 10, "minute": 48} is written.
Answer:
{"hour": 7, "minute": 16}
